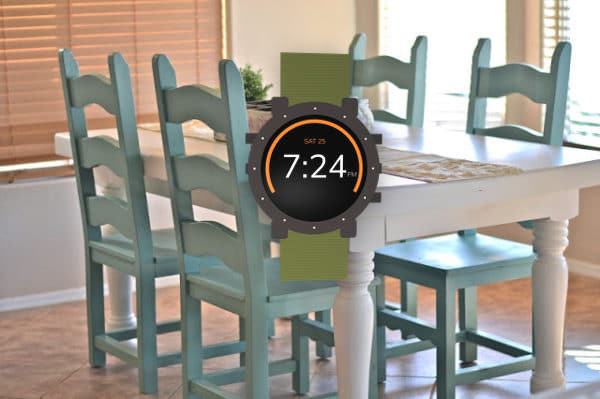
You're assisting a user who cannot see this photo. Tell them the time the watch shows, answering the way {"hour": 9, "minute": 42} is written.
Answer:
{"hour": 7, "minute": 24}
